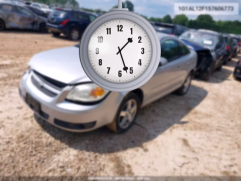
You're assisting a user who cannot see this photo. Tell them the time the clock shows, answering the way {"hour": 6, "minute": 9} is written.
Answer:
{"hour": 1, "minute": 27}
